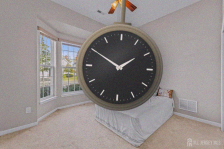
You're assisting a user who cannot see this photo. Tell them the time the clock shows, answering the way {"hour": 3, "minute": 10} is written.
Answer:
{"hour": 1, "minute": 50}
